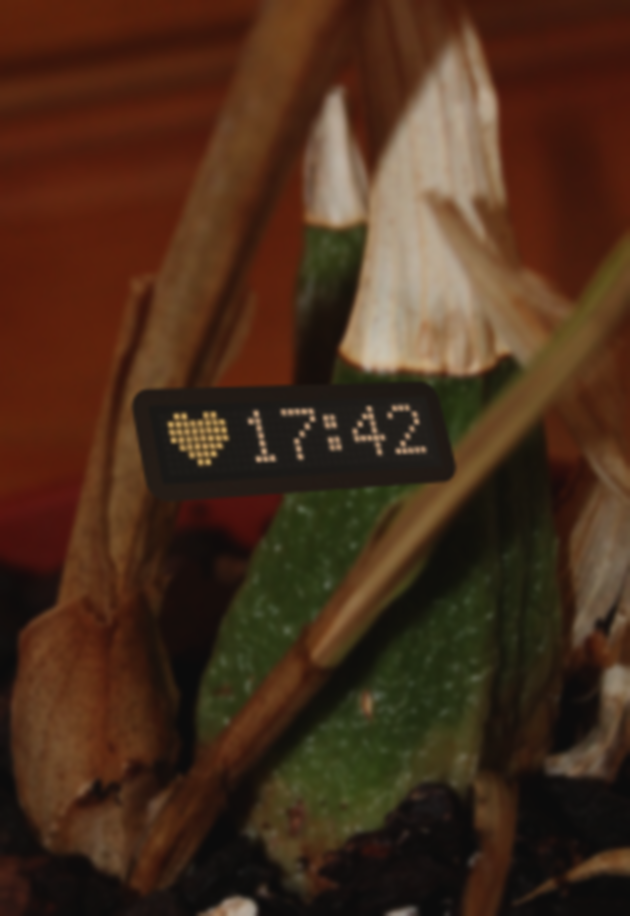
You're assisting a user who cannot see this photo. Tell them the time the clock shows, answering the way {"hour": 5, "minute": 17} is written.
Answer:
{"hour": 17, "minute": 42}
